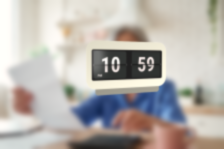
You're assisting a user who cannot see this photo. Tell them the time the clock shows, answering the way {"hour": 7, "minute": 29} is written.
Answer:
{"hour": 10, "minute": 59}
